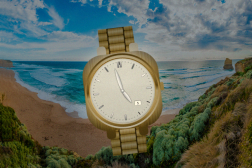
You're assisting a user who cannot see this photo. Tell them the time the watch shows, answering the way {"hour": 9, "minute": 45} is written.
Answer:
{"hour": 4, "minute": 58}
